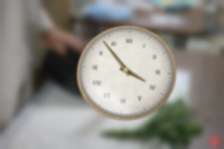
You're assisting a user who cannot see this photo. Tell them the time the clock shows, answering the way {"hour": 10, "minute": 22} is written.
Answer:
{"hour": 3, "minute": 53}
